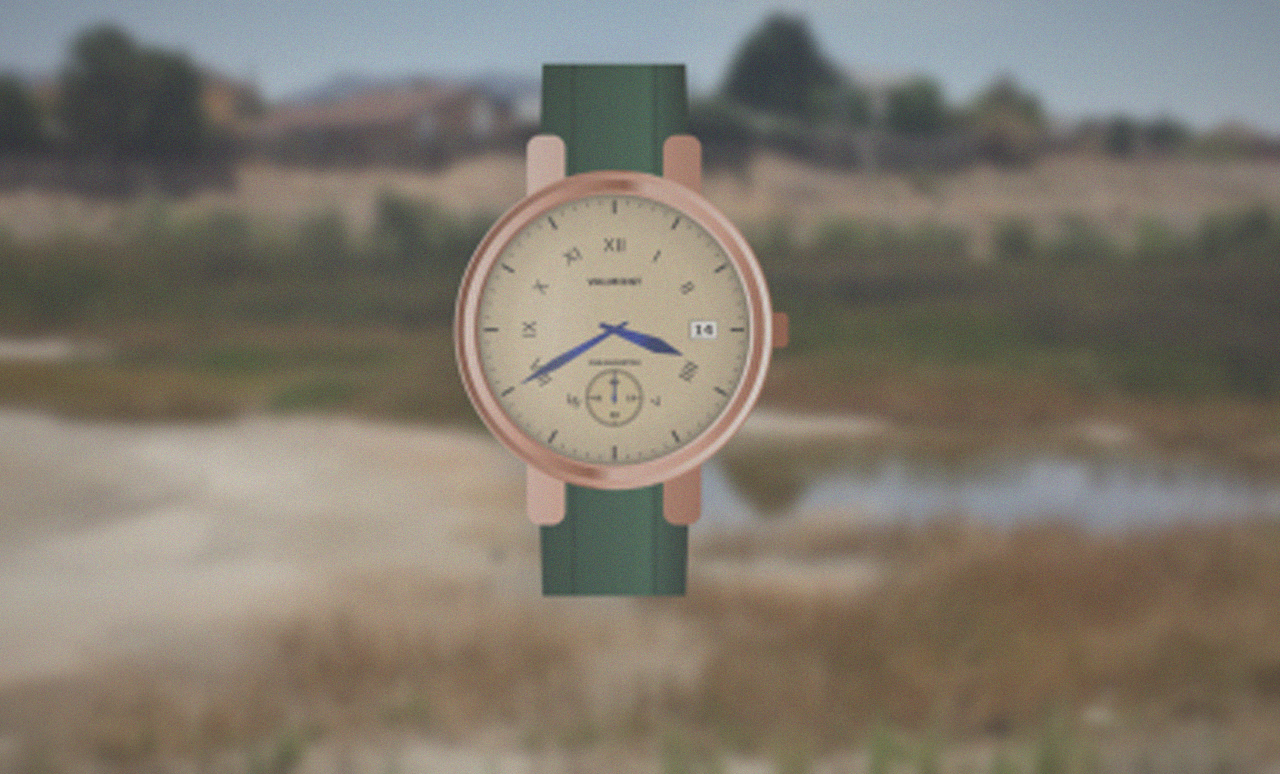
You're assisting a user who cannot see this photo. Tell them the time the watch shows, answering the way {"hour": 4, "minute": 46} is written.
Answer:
{"hour": 3, "minute": 40}
